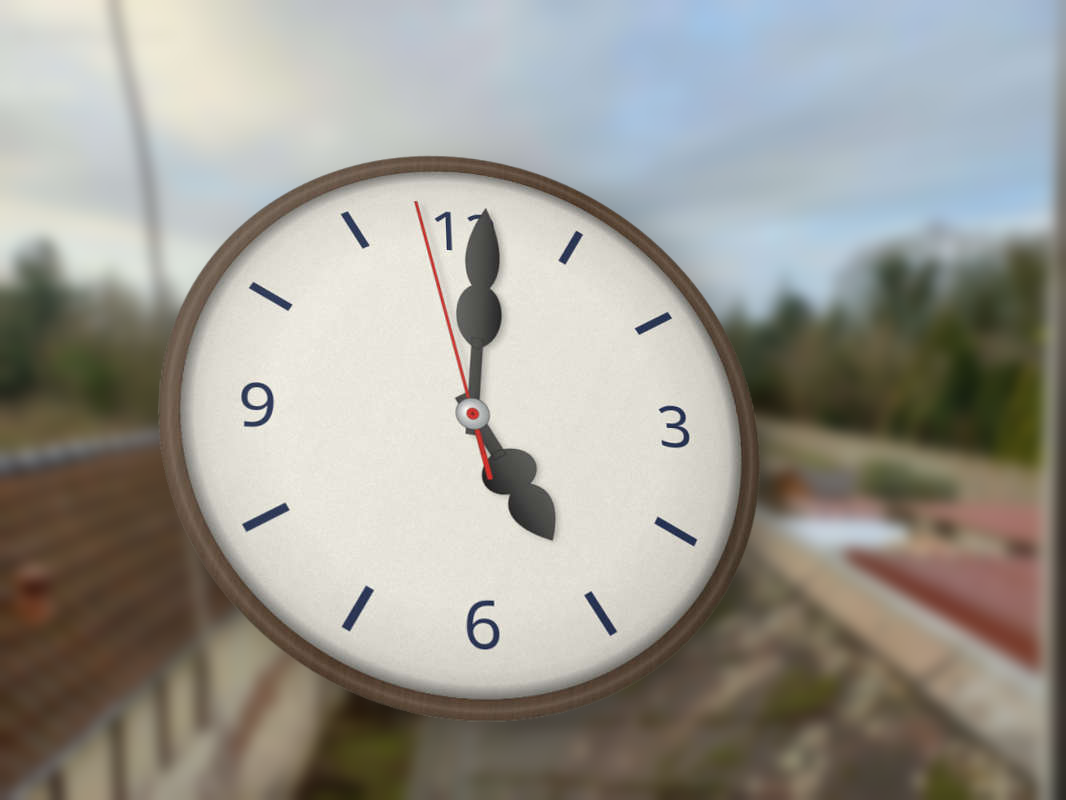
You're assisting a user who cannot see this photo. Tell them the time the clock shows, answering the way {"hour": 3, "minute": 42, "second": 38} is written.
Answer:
{"hour": 5, "minute": 0, "second": 58}
